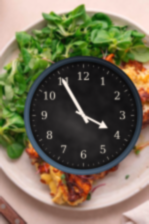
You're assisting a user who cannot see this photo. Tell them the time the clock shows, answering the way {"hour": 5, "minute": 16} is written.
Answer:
{"hour": 3, "minute": 55}
